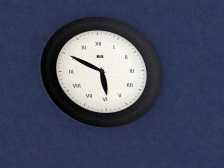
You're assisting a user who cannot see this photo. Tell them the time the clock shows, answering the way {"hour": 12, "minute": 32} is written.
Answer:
{"hour": 5, "minute": 50}
